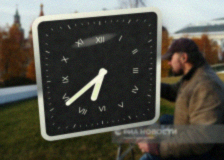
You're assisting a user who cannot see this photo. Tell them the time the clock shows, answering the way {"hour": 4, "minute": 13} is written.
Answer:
{"hour": 6, "minute": 39}
